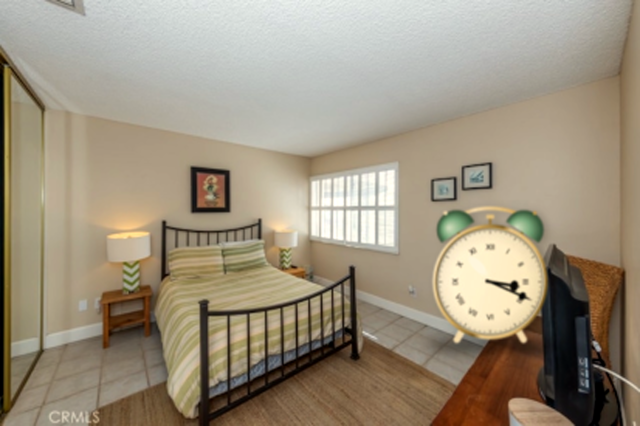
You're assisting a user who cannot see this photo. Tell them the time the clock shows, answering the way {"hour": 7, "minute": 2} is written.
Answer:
{"hour": 3, "minute": 19}
